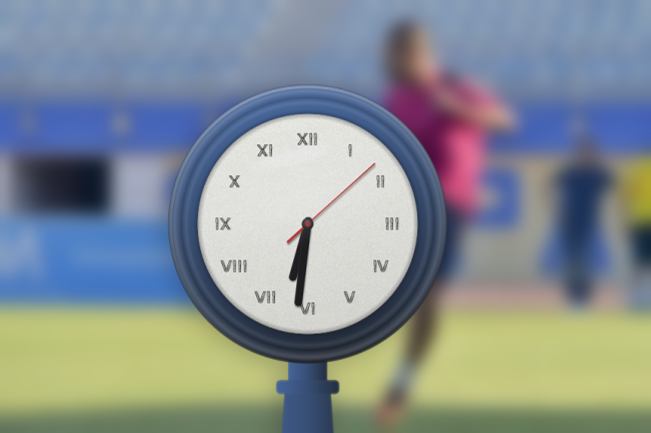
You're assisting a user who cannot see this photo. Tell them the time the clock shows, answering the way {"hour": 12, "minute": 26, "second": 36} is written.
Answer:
{"hour": 6, "minute": 31, "second": 8}
